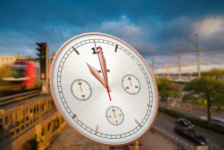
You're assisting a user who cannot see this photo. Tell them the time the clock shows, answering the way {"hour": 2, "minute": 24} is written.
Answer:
{"hour": 11, "minute": 1}
